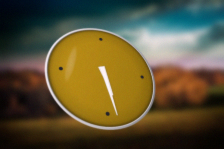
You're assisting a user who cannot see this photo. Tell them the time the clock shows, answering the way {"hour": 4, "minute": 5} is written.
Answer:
{"hour": 5, "minute": 28}
